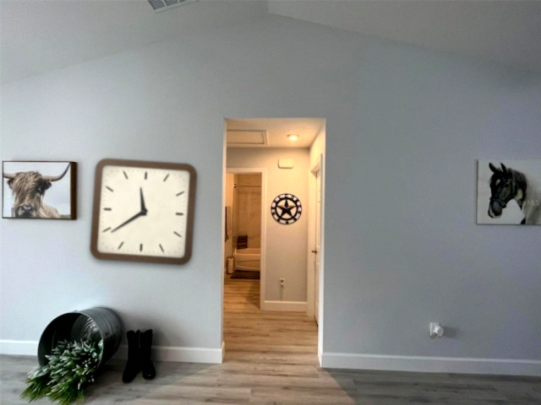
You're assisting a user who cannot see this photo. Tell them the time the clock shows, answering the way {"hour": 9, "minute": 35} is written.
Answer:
{"hour": 11, "minute": 39}
